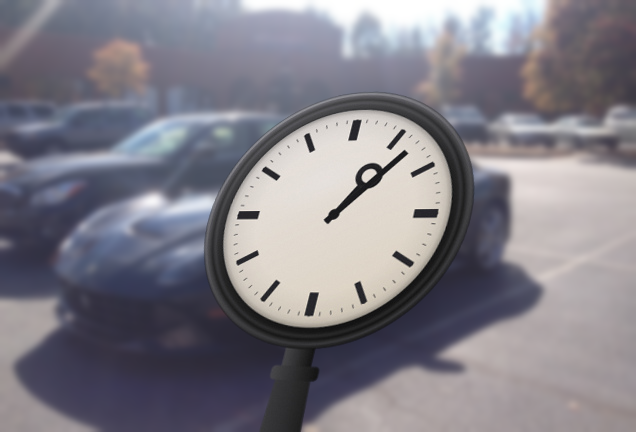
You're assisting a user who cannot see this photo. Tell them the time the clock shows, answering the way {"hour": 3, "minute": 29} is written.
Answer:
{"hour": 1, "minute": 7}
